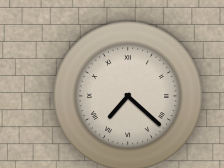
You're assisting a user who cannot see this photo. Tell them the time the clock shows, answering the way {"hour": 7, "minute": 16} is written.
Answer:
{"hour": 7, "minute": 22}
